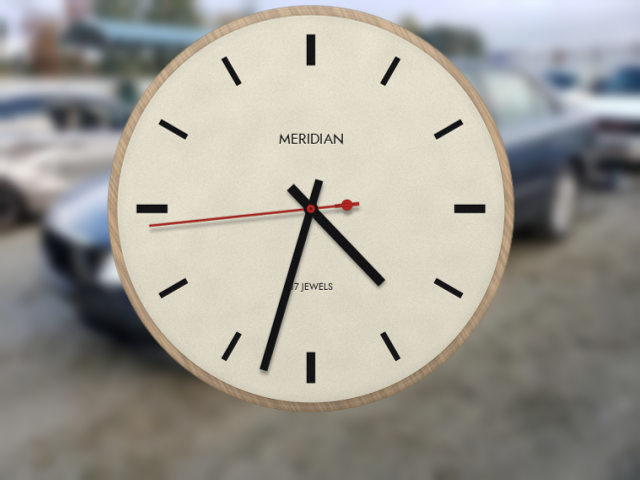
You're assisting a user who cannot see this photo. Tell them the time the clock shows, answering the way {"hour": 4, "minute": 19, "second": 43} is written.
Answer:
{"hour": 4, "minute": 32, "second": 44}
